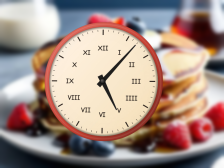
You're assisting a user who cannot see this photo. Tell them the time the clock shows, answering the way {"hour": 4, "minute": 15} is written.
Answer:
{"hour": 5, "minute": 7}
